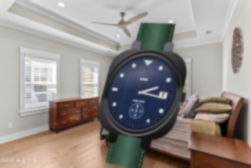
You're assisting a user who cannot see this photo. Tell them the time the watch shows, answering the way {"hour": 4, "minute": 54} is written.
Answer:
{"hour": 2, "minute": 16}
